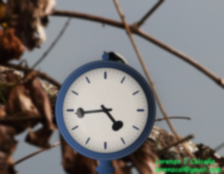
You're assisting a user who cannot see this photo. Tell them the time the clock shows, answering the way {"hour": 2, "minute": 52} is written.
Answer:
{"hour": 4, "minute": 44}
